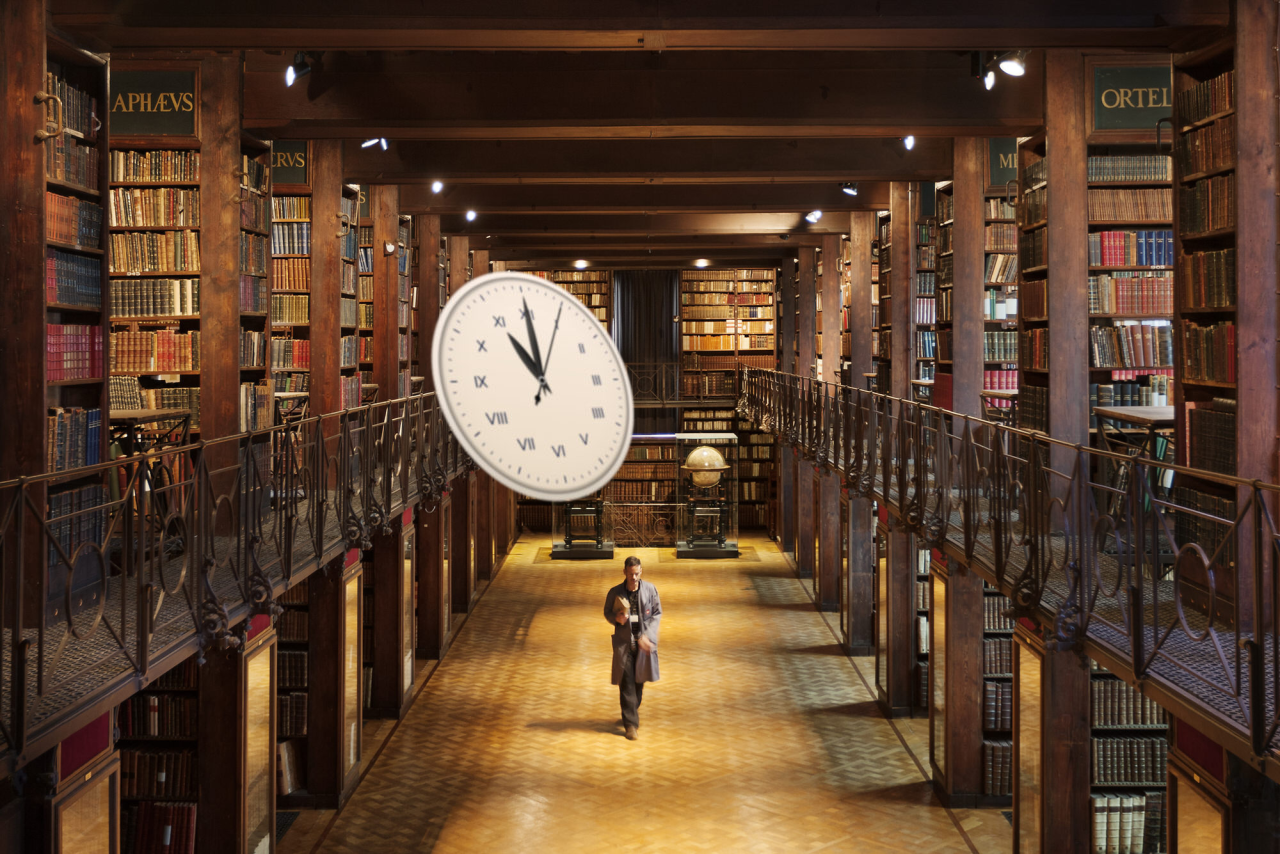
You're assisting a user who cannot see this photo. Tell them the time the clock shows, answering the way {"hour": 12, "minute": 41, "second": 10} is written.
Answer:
{"hour": 11, "minute": 0, "second": 5}
